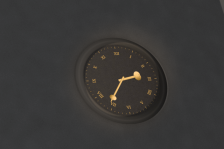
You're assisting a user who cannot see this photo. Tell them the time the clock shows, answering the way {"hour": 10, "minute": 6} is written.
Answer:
{"hour": 2, "minute": 36}
